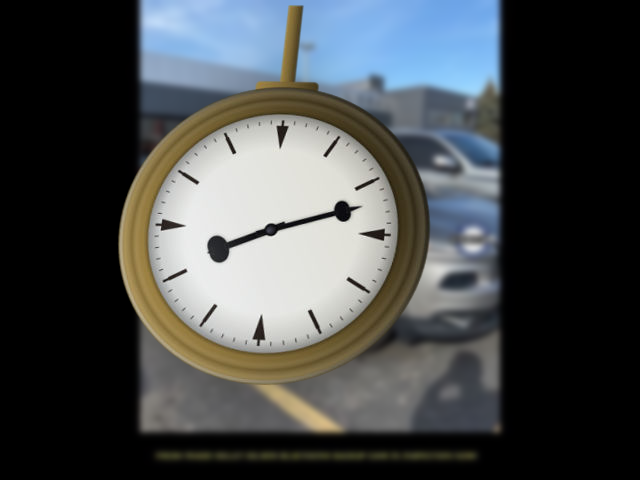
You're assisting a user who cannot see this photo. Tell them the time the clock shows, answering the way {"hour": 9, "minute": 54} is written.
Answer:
{"hour": 8, "minute": 12}
